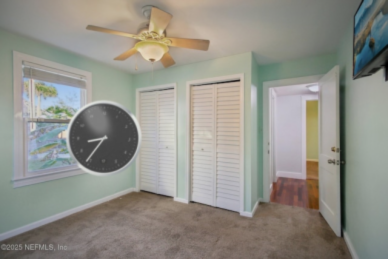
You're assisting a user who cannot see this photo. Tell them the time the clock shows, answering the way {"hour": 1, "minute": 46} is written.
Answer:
{"hour": 8, "minute": 36}
